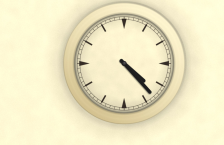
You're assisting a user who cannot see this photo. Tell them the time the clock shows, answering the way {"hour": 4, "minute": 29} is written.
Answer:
{"hour": 4, "minute": 23}
